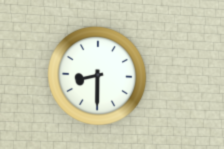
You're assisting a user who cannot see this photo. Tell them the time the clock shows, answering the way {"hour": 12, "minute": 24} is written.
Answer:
{"hour": 8, "minute": 30}
